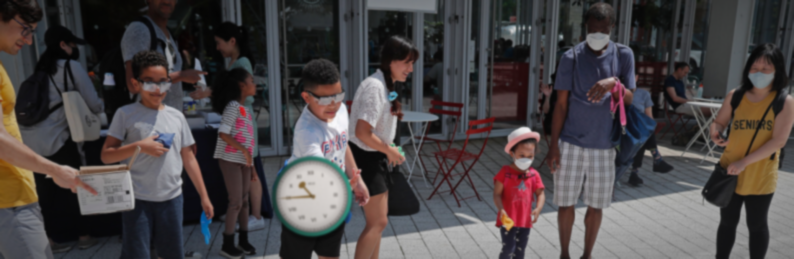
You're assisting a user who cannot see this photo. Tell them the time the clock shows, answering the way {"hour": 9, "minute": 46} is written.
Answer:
{"hour": 10, "minute": 45}
